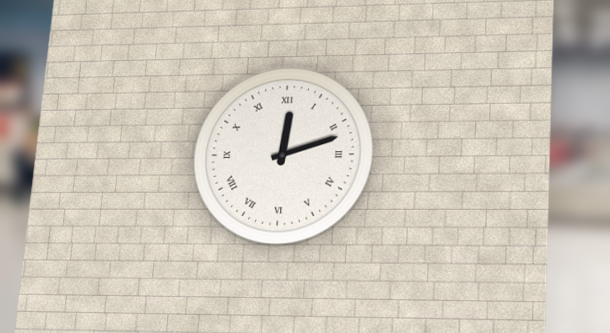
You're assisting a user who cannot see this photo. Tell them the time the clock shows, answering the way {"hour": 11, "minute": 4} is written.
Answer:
{"hour": 12, "minute": 12}
